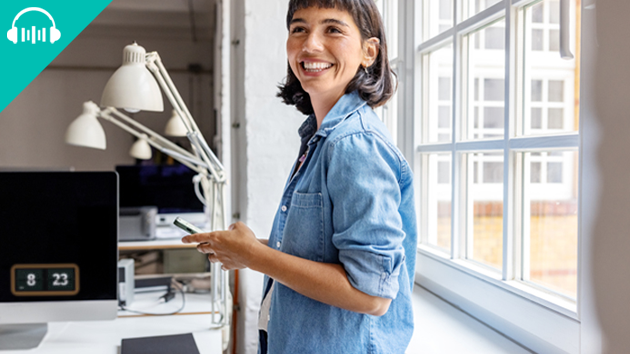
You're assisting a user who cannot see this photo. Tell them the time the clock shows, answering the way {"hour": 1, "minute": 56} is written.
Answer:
{"hour": 8, "minute": 23}
